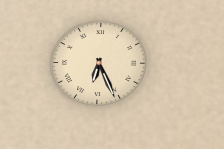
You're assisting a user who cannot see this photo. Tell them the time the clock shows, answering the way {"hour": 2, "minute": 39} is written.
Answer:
{"hour": 6, "minute": 26}
